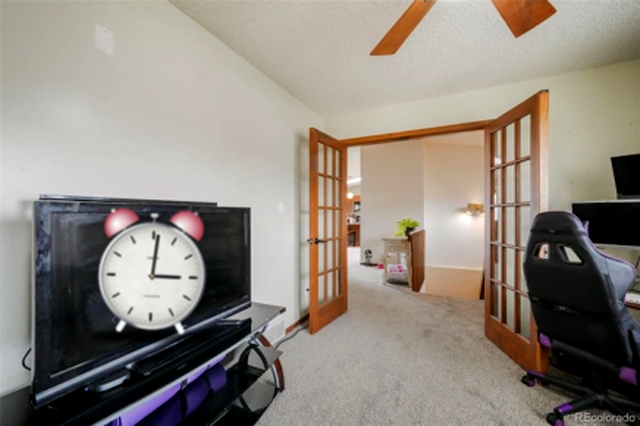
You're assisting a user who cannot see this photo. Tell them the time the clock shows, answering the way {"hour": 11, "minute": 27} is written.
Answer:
{"hour": 3, "minute": 1}
